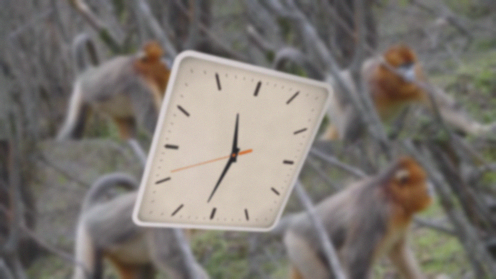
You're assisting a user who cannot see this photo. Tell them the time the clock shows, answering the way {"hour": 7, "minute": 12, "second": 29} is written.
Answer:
{"hour": 11, "minute": 31, "second": 41}
